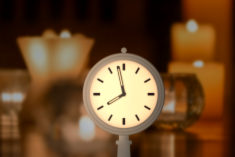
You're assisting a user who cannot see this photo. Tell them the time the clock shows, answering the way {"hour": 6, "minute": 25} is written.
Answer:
{"hour": 7, "minute": 58}
